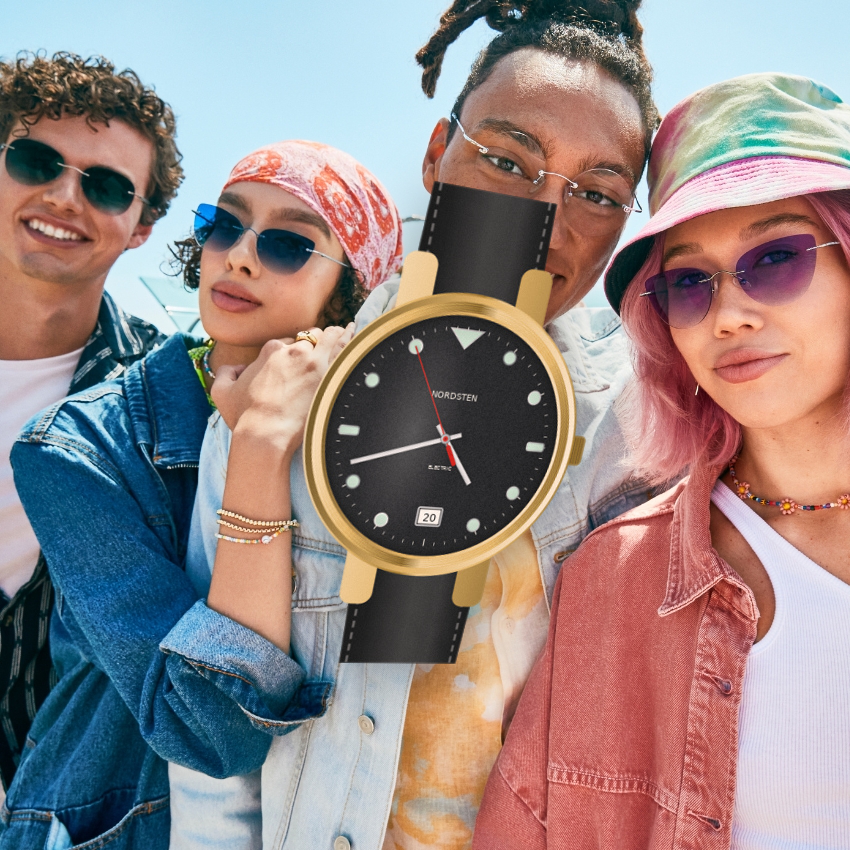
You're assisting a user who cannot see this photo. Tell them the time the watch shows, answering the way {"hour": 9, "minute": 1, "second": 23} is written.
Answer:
{"hour": 4, "minute": 41, "second": 55}
